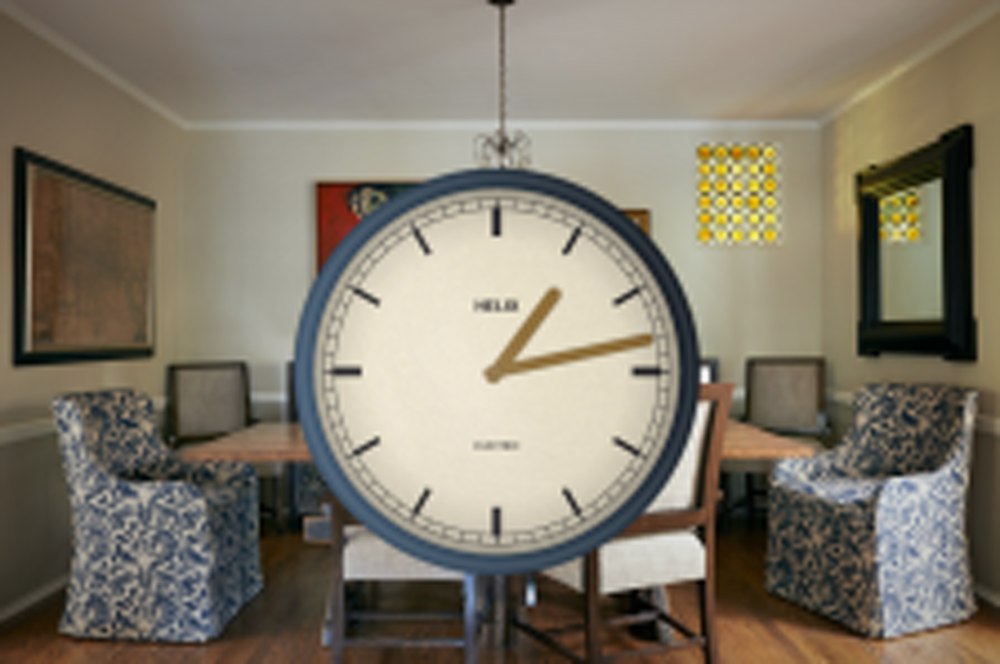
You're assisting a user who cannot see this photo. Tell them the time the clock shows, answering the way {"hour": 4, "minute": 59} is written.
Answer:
{"hour": 1, "minute": 13}
